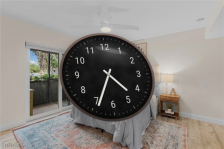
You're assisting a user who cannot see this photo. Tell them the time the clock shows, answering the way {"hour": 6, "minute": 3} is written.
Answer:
{"hour": 4, "minute": 34}
